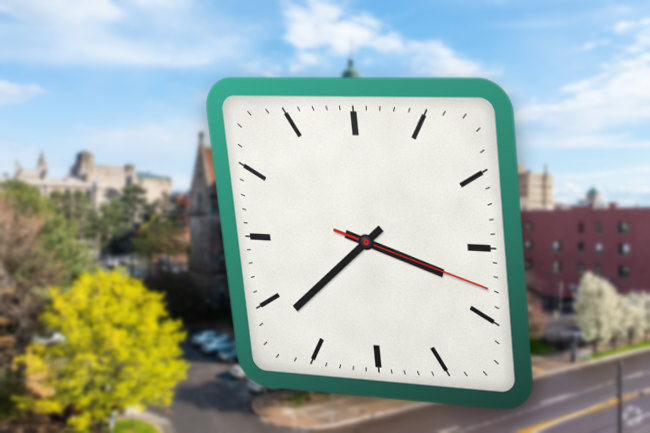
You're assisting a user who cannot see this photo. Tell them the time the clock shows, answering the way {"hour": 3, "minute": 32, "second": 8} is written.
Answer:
{"hour": 3, "minute": 38, "second": 18}
